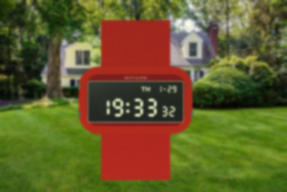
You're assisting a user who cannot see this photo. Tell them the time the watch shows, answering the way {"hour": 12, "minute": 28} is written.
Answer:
{"hour": 19, "minute": 33}
